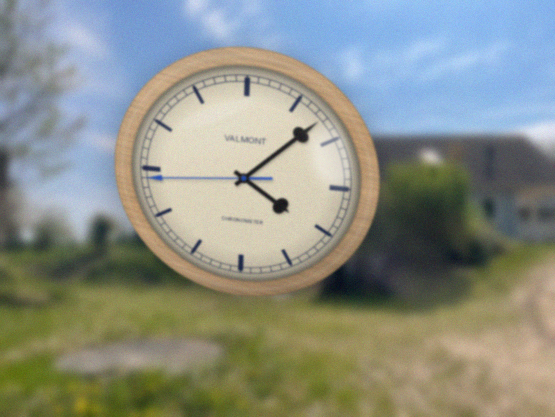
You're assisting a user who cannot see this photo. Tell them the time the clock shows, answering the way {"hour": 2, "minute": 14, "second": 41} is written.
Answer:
{"hour": 4, "minute": 7, "second": 44}
